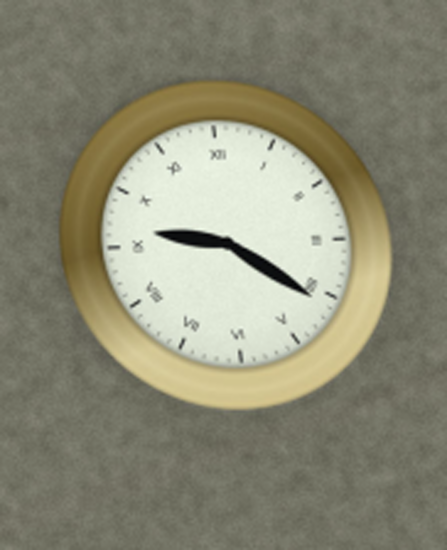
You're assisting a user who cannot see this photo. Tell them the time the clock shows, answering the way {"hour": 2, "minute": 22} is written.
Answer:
{"hour": 9, "minute": 21}
